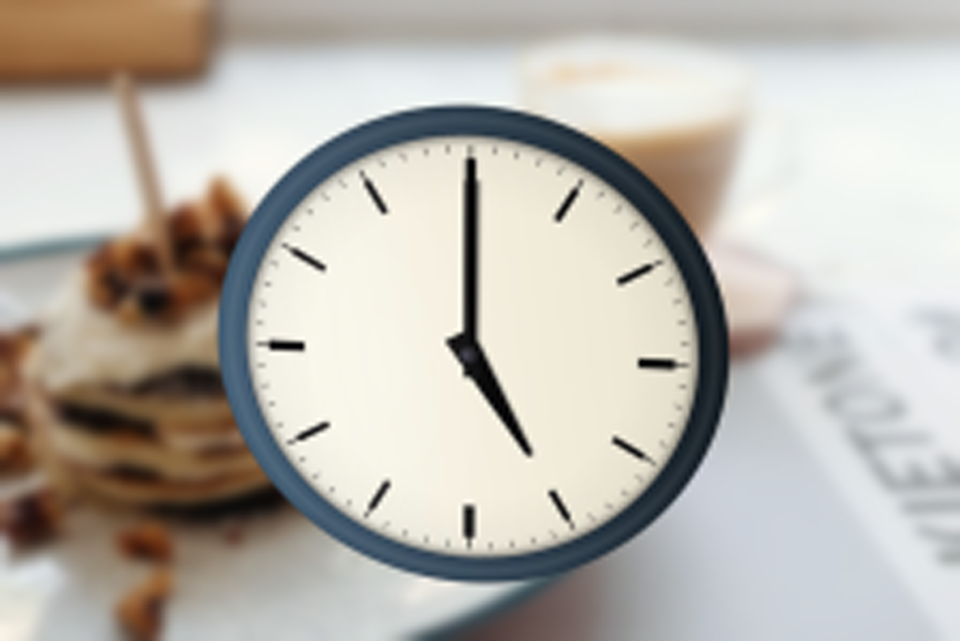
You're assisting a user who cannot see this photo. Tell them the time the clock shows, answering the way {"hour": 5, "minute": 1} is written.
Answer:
{"hour": 5, "minute": 0}
